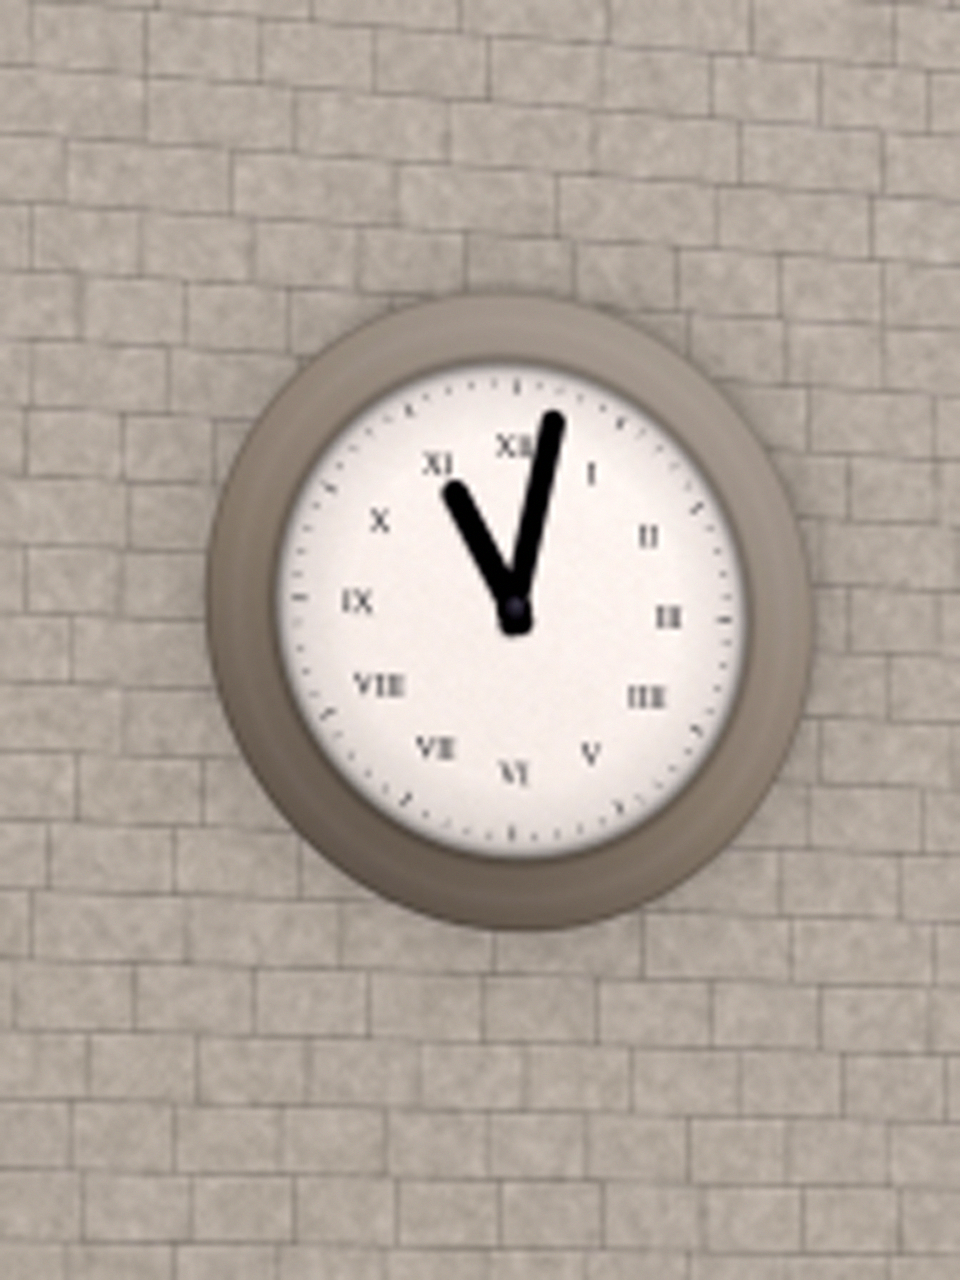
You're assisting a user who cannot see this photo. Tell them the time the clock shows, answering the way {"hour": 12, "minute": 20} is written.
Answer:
{"hour": 11, "minute": 2}
